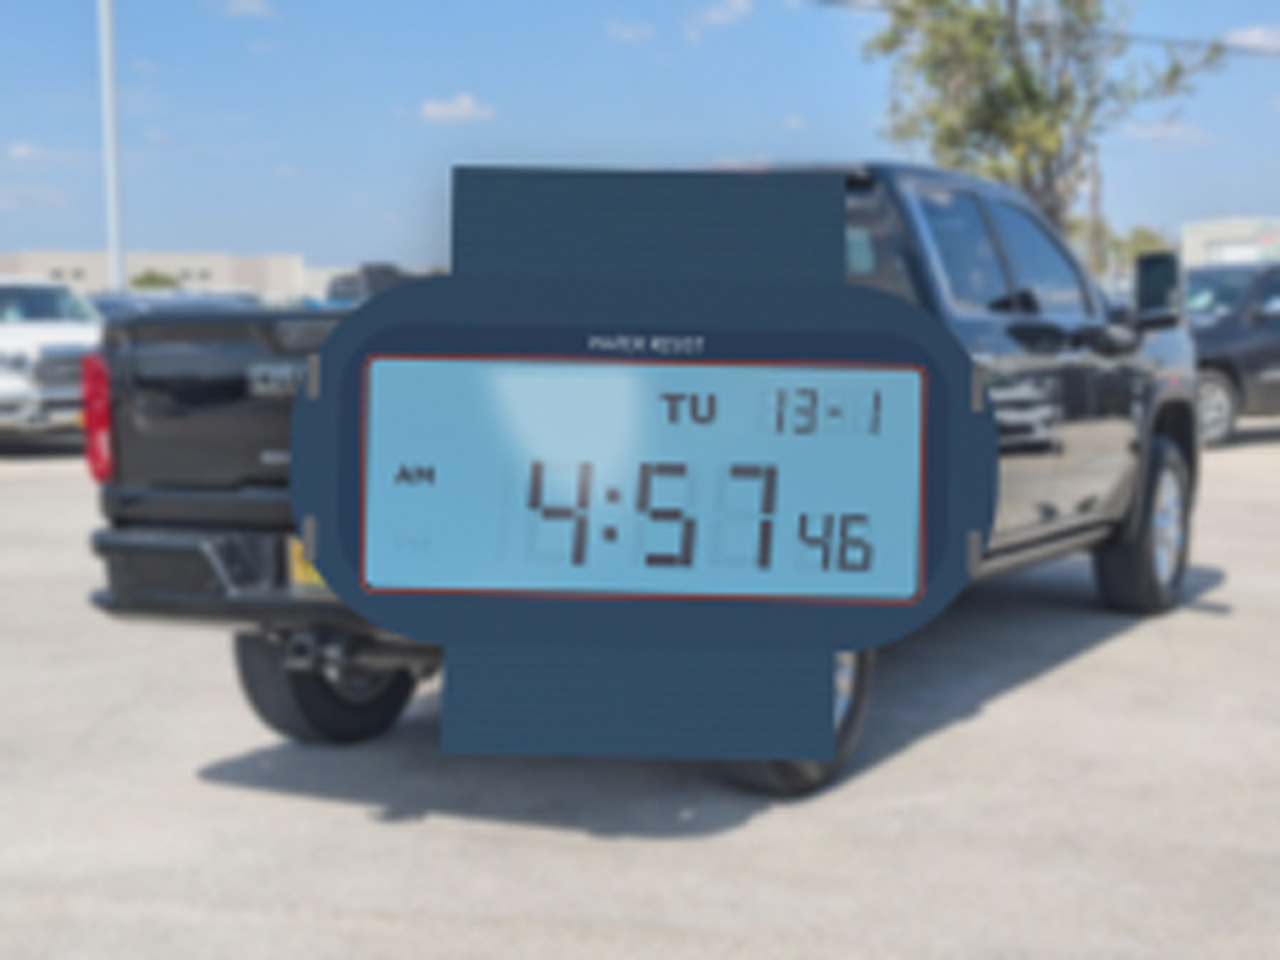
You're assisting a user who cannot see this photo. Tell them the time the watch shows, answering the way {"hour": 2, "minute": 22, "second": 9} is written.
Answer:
{"hour": 4, "minute": 57, "second": 46}
